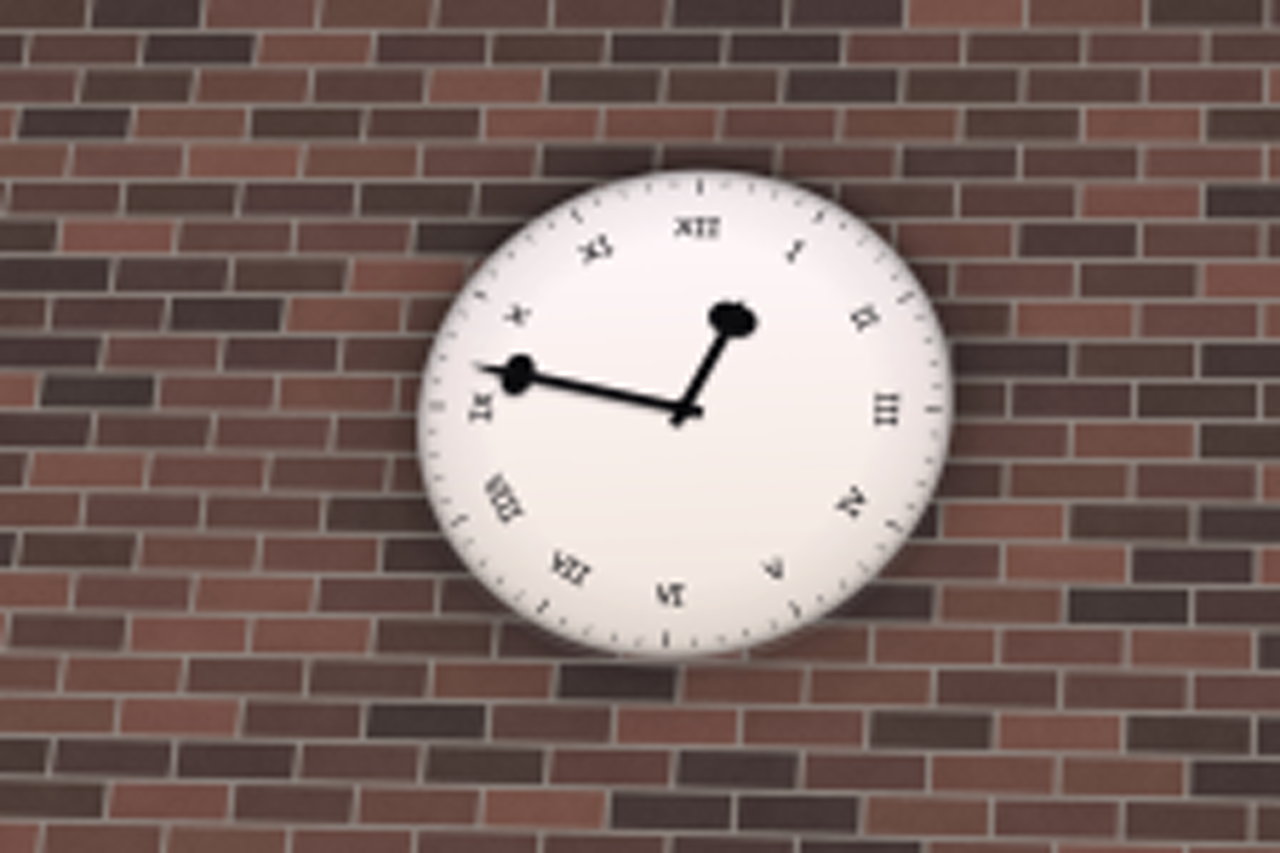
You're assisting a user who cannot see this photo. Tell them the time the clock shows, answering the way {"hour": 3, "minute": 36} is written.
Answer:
{"hour": 12, "minute": 47}
